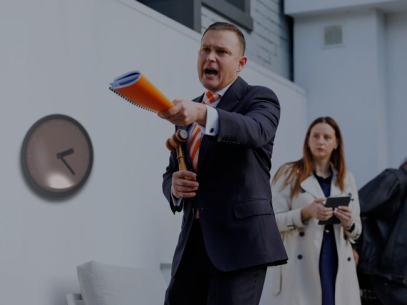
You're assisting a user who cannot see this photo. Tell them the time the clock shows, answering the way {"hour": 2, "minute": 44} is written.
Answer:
{"hour": 2, "minute": 23}
